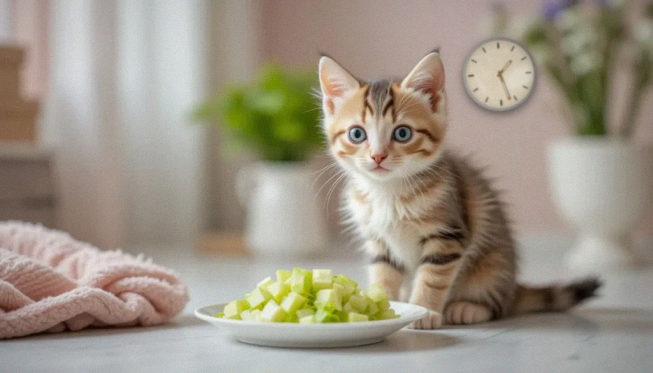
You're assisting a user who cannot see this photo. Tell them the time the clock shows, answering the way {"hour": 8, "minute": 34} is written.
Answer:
{"hour": 1, "minute": 27}
